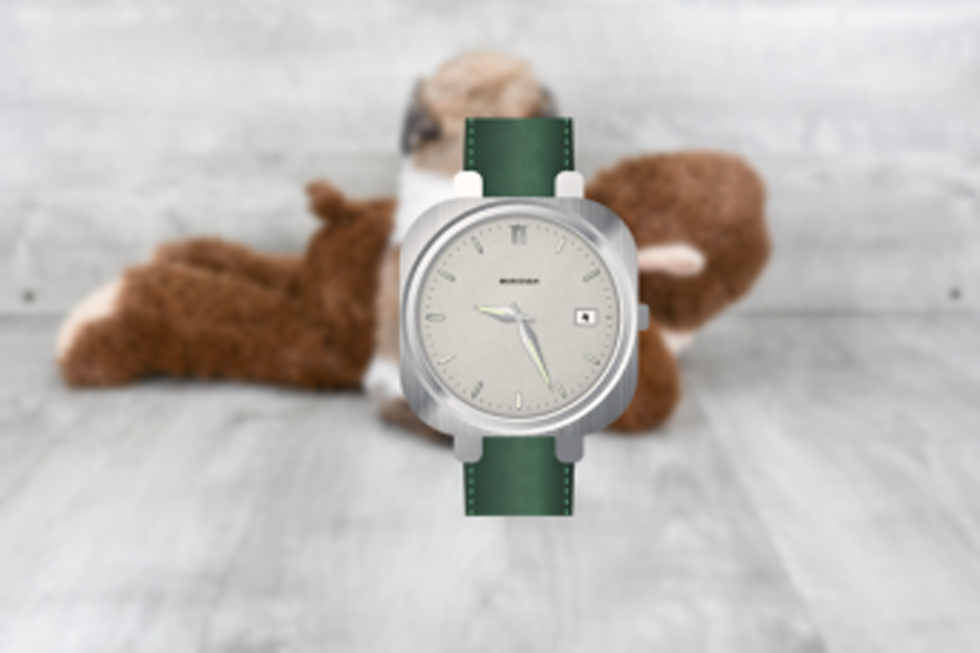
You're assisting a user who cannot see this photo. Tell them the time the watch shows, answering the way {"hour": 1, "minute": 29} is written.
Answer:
{"hour": 9, "minute": 26}
